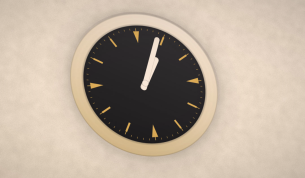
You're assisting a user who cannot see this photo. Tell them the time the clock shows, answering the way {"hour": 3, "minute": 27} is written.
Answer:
{"hour": 1, "minute": 4}
